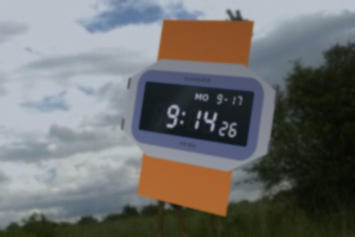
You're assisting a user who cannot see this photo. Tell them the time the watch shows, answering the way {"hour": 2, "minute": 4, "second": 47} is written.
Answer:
{"hour": 9, "minute": 14, "second": 26}
